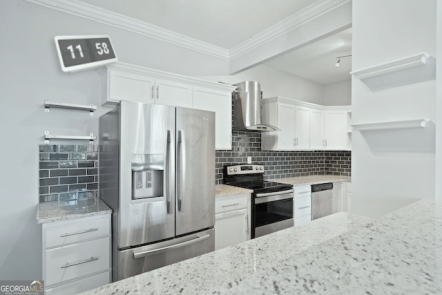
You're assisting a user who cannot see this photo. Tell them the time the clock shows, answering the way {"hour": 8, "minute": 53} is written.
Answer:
{"hour": 11, "minute": 58}
